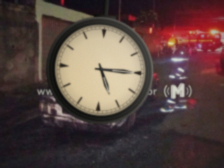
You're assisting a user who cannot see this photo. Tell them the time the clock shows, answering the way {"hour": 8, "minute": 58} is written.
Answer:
{"hour": 5, "minute": 15}
